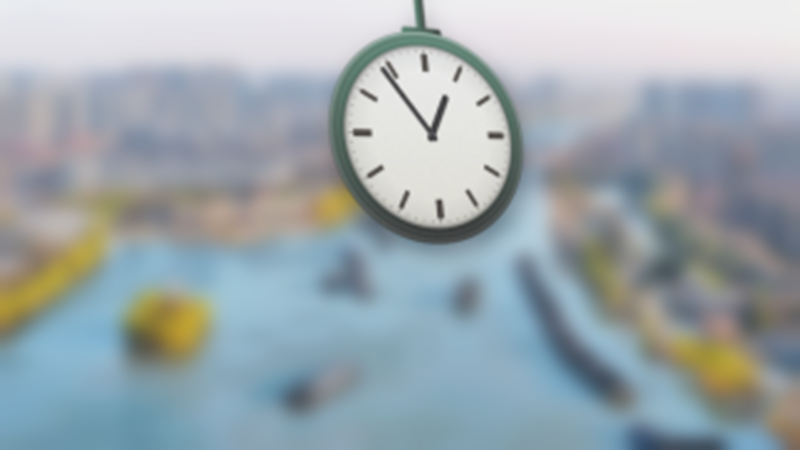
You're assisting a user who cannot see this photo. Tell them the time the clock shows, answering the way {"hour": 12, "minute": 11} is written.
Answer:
{"hour": 12, "minute": 54}
